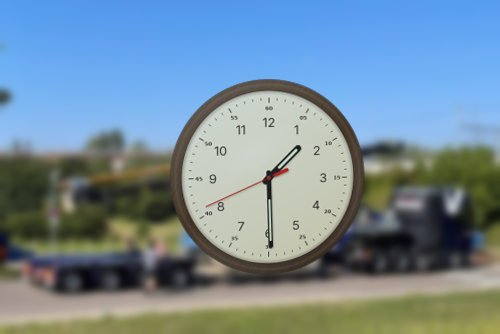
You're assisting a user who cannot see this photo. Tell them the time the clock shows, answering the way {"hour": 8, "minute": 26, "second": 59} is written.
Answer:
{"hour": 1, "minute": 29, "second": 41}
